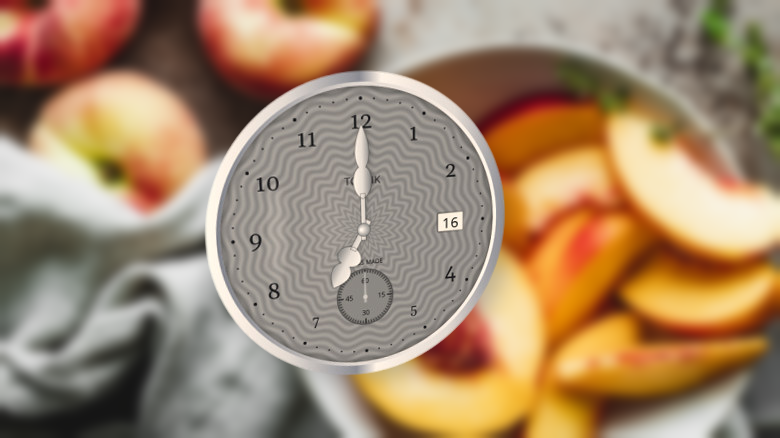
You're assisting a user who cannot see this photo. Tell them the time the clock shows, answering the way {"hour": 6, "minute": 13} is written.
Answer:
{"hour": 7, "minute": 0}
